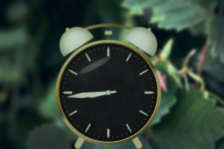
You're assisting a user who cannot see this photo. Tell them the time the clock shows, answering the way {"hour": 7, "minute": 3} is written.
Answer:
{"hour": 8, "minute": 44}
